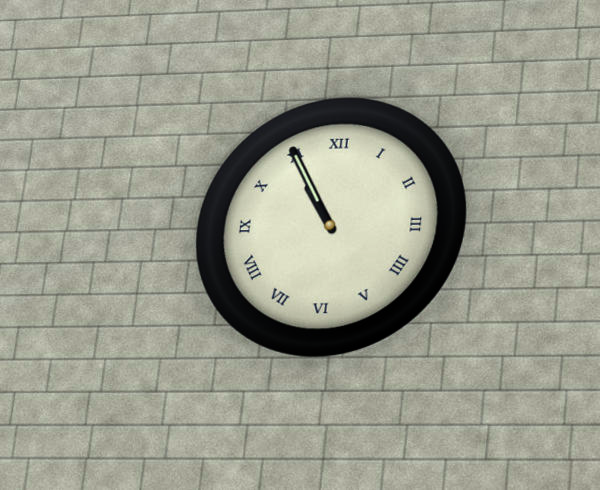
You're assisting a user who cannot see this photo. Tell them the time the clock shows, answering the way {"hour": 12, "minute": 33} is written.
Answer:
{"hour": 10, "minute": 55}
